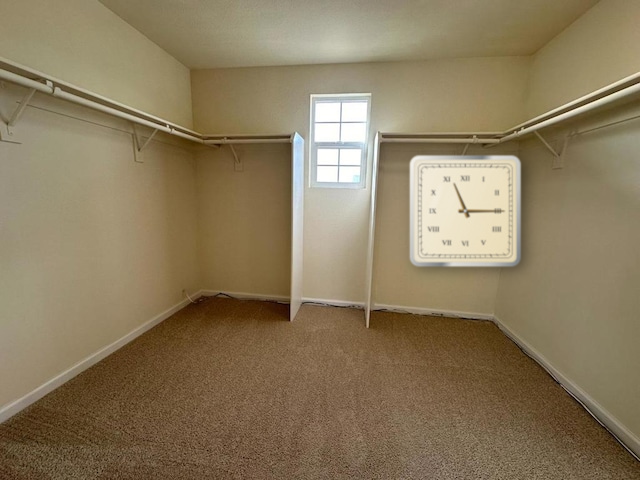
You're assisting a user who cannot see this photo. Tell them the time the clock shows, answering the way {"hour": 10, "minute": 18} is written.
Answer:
{"hour": 11, "minute": 15}
